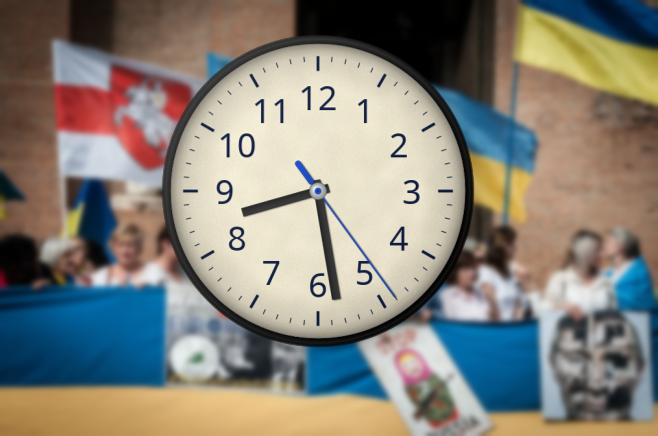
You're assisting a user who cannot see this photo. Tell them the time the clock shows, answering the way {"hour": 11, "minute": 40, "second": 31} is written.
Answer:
{"hour": 8, "minute": 28, "second": 24}
